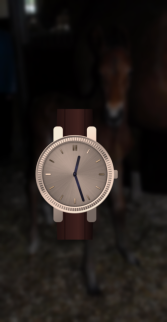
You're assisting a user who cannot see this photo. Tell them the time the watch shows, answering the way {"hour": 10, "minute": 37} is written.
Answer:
{"hour": 12, "minute": 27}
